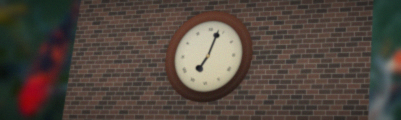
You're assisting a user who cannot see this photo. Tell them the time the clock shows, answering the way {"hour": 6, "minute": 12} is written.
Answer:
{"hour": 7, "minute": 3}
